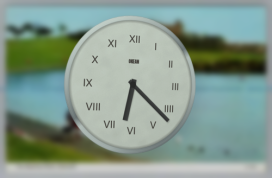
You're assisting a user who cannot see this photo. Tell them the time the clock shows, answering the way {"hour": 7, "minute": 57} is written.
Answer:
{"hour": 6, "minute": 22}
